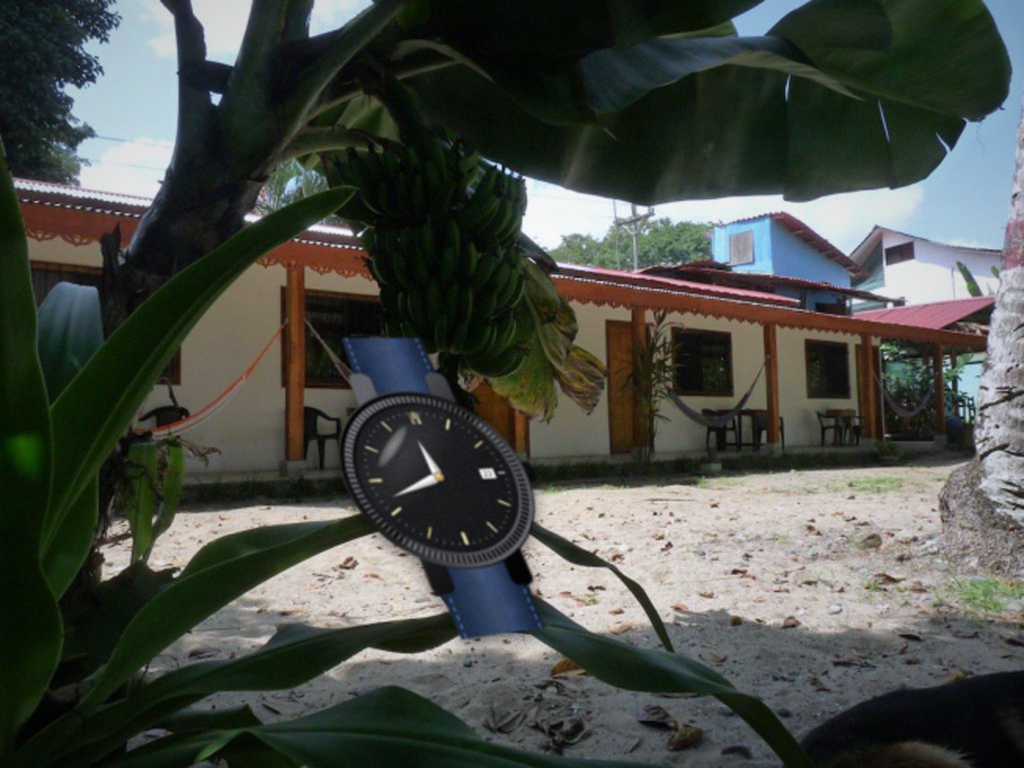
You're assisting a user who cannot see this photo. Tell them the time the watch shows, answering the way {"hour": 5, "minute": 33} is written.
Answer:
{"hour": 11, "minute": 42}
